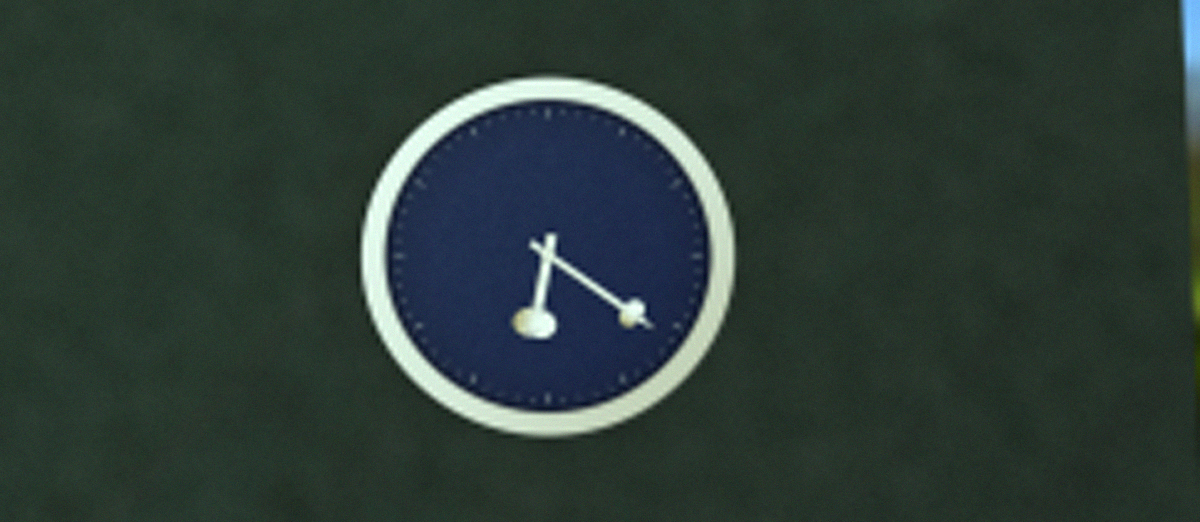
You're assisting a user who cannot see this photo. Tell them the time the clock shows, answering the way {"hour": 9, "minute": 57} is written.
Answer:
{"hour": 6, "minute": 21}
